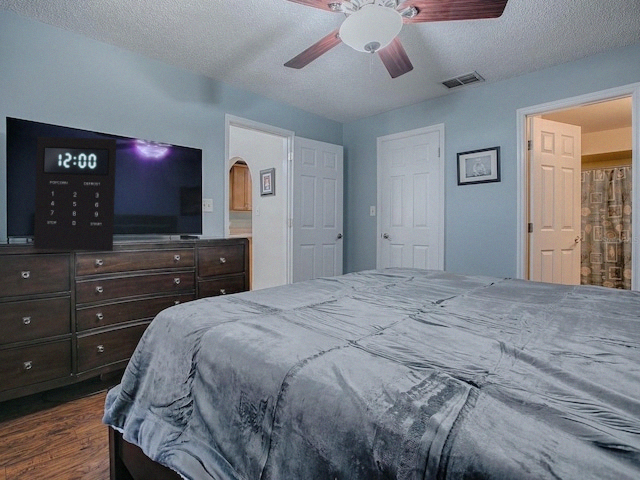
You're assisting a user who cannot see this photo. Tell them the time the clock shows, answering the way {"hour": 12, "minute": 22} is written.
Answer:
{"hour": 12, "minute": 0}
